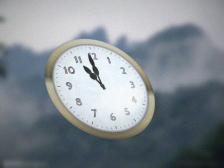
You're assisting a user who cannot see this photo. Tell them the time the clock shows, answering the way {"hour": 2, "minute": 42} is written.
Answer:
{"hour": 10, "minute": 59}
